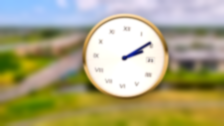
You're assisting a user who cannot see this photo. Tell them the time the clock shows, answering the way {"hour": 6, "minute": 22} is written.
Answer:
{"hour": 2, "minute": 9}
